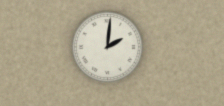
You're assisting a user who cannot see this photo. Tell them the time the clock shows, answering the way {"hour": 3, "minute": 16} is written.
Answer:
{"hour": 2, "minute": 1}
